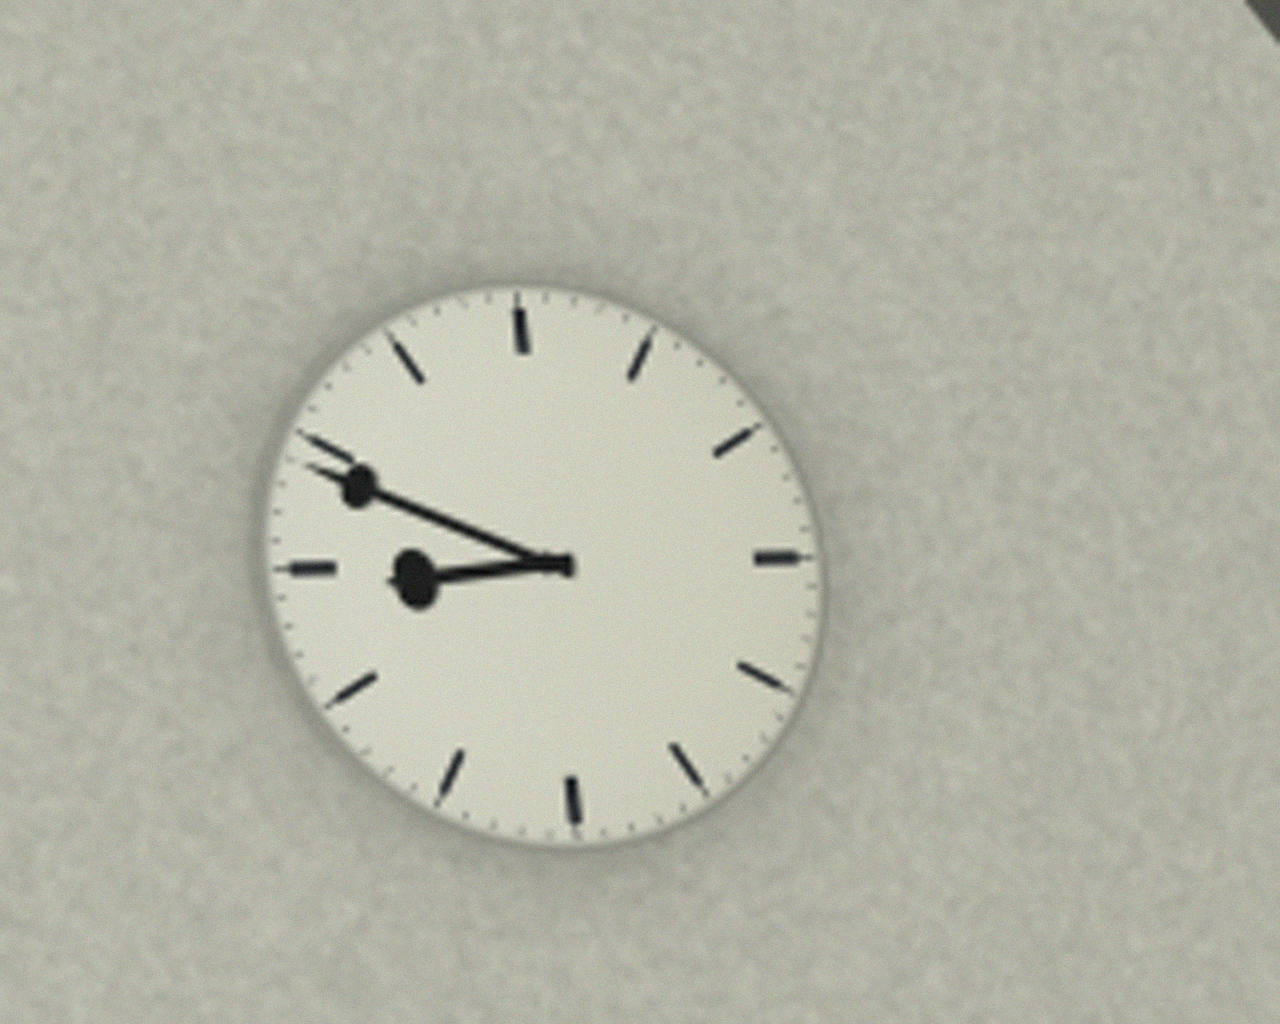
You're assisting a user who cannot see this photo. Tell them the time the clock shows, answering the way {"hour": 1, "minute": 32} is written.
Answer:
{"hour": 8, "minute": 49}
